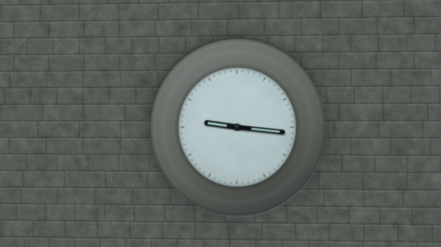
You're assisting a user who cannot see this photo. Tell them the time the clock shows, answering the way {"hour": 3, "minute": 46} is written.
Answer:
{"hour": 9, "minute": 16}
